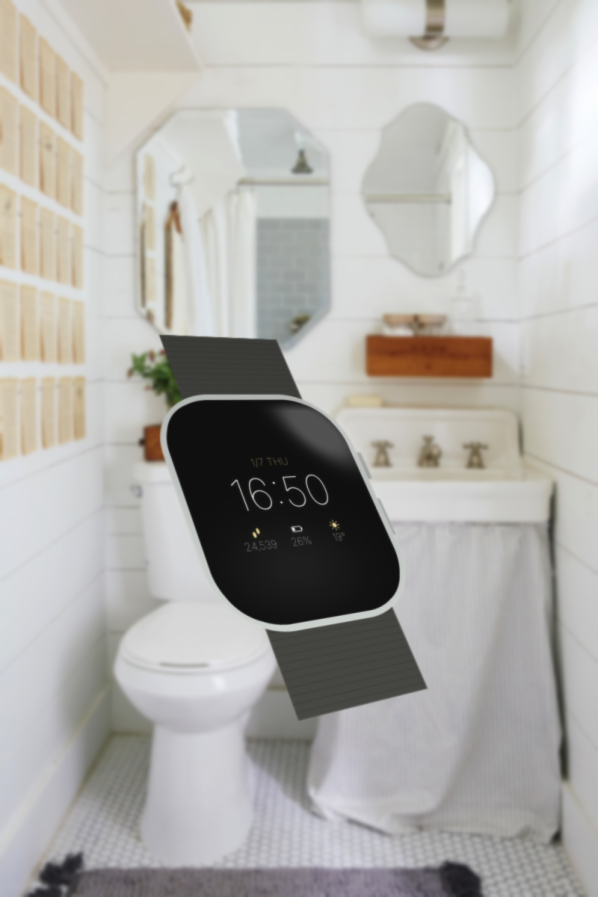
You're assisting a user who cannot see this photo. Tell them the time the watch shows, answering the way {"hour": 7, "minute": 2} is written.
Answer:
{"hour": 16, "minute": 50}
